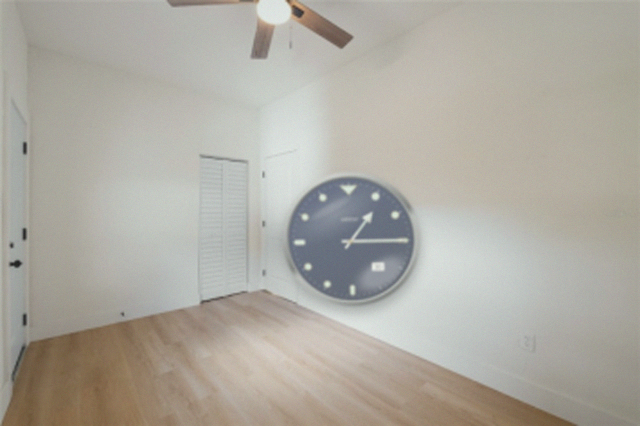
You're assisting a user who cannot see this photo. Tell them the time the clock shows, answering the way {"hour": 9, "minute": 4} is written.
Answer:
{"hour": 1, "minute": 15}
